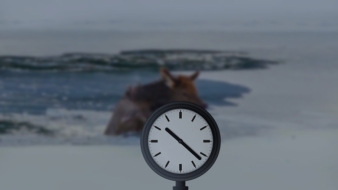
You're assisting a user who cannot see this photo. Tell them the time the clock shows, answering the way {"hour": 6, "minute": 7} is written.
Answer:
{"hour": 10, "minute": 22}
